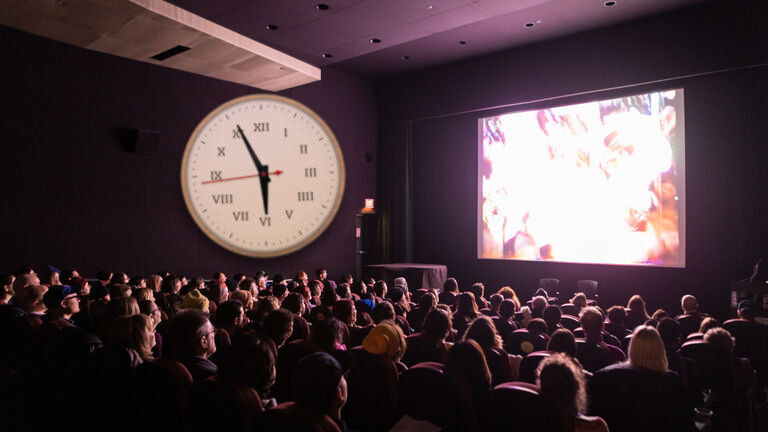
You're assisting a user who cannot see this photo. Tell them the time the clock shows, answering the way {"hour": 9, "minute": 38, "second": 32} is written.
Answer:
{"hour": 5, "minute": 55, "second": 44}
